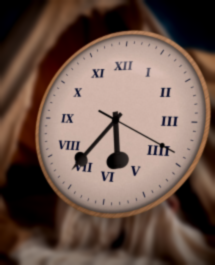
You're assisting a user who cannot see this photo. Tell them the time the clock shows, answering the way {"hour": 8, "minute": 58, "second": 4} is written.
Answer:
{"hour": 5, "minute": 36, "second": 19}
